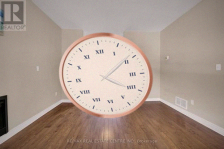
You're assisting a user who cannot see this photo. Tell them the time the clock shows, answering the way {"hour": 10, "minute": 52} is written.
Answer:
{"hour": 4, "minute": 9}
